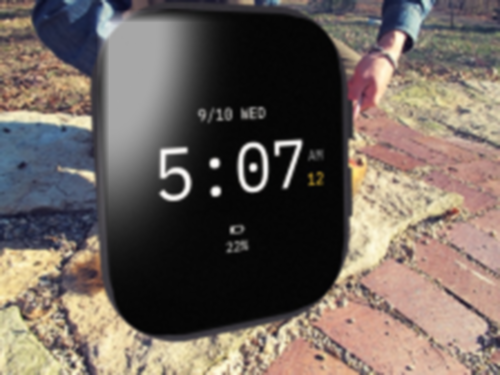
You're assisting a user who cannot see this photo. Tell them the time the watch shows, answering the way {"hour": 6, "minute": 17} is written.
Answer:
{"hour": 5, "minute": 7}
